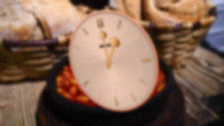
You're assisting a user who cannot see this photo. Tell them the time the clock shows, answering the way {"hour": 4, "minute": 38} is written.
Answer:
{"hour": 1, "minute": 0}
